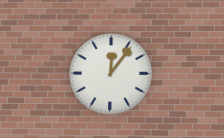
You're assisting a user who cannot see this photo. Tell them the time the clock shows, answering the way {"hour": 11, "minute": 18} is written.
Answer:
{"hour": 12, "minute": 6}
